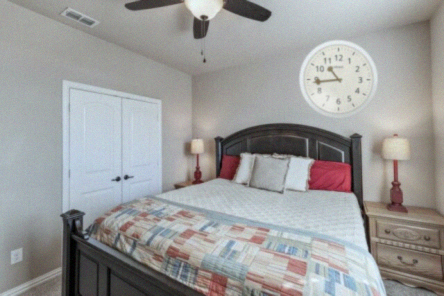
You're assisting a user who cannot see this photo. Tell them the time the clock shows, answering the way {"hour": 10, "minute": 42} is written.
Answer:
{"hour": 10, "minute": 44}
